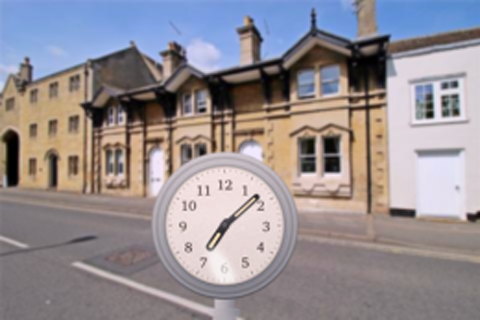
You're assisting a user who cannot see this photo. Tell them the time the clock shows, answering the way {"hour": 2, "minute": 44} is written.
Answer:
{"hour": 7, "minute": 8}
